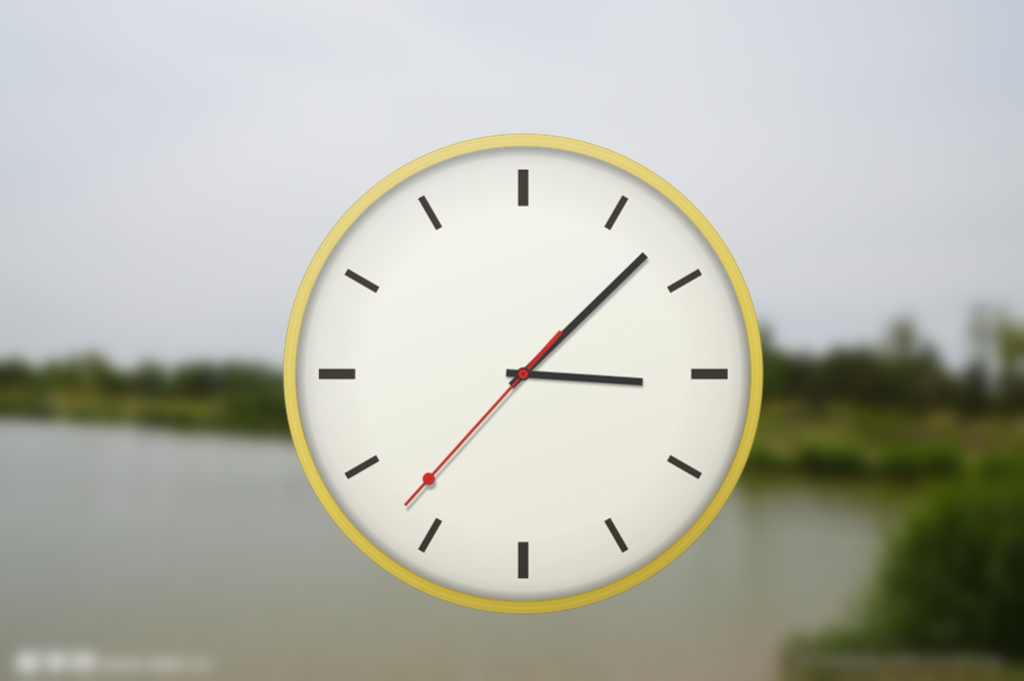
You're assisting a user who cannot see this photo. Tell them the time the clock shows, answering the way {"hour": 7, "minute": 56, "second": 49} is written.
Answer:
{"hour": 3, "minute": 7, "second": 37}
